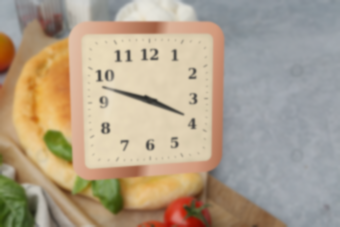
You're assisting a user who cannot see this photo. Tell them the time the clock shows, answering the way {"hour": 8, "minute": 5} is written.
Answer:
{"hour": 3, "minute": 48}
